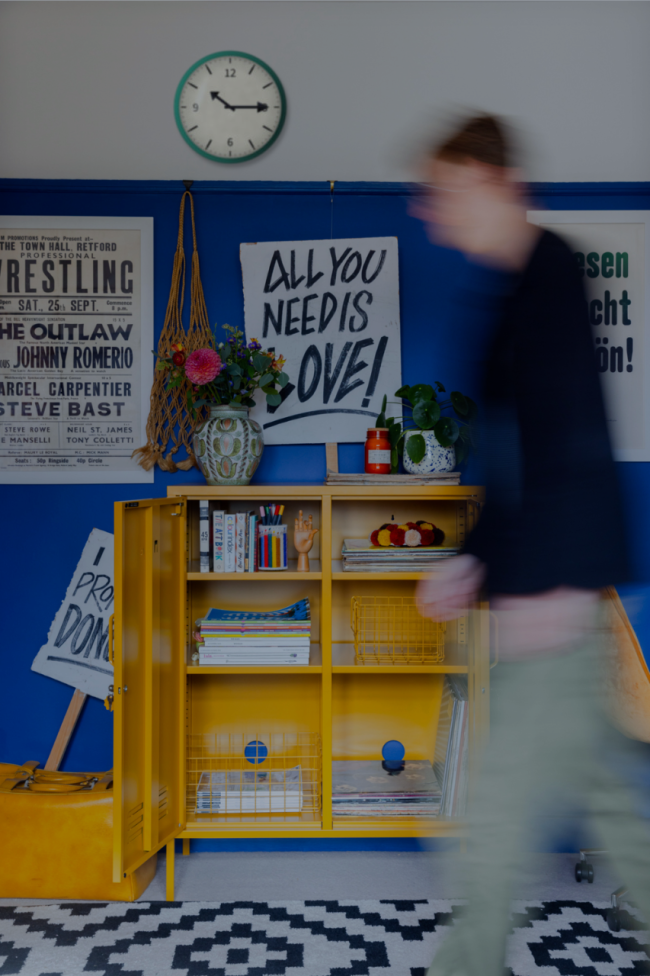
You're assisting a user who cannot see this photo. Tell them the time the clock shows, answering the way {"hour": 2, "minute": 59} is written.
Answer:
{"hour": 10, "minute": 15}
